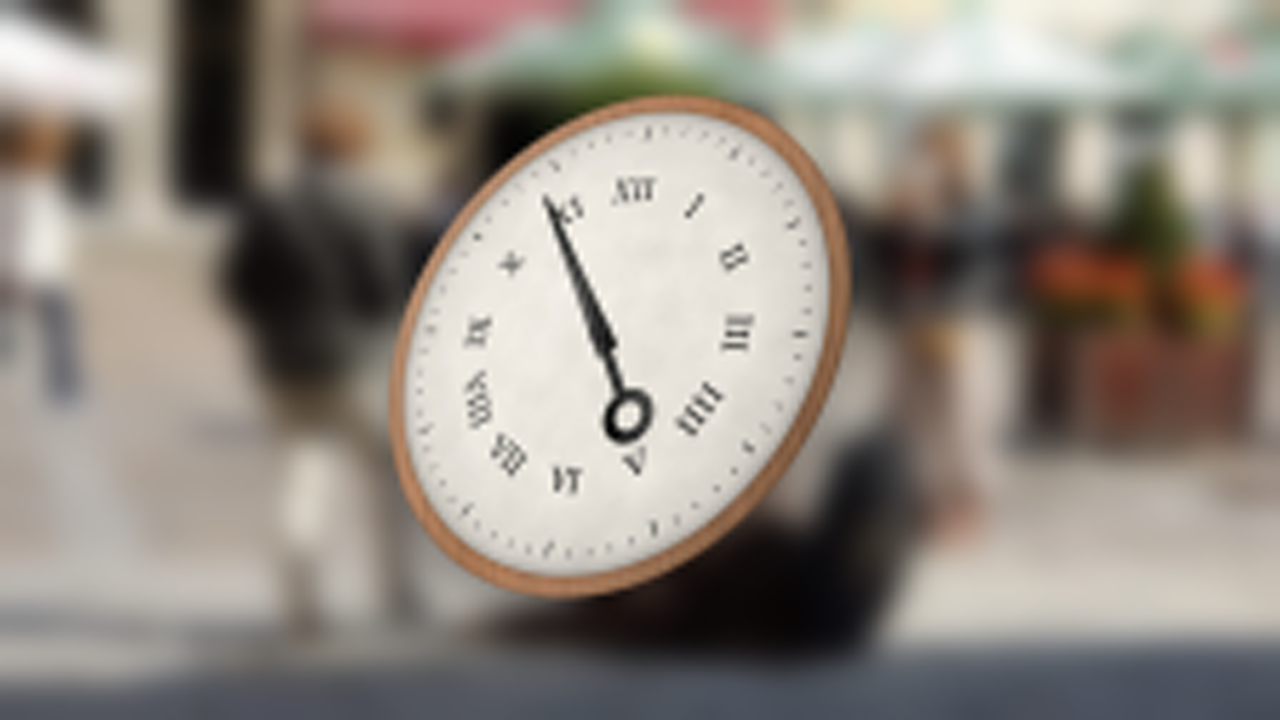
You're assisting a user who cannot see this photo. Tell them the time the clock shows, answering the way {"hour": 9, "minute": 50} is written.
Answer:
{"hour": 4, "minute": 54}
